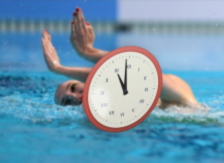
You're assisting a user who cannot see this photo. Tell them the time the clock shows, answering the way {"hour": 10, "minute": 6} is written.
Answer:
{"hour": 10, "minute": 59}
